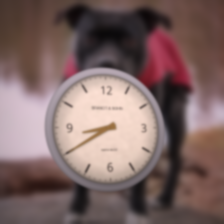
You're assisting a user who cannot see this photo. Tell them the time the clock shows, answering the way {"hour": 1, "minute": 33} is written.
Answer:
{"hour": 8, "minute": 40}
